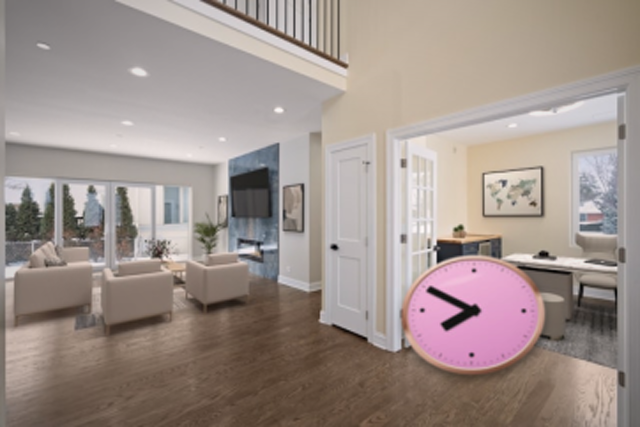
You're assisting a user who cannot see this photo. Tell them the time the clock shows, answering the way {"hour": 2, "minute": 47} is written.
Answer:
{"hour": 7, "minute": 50}
